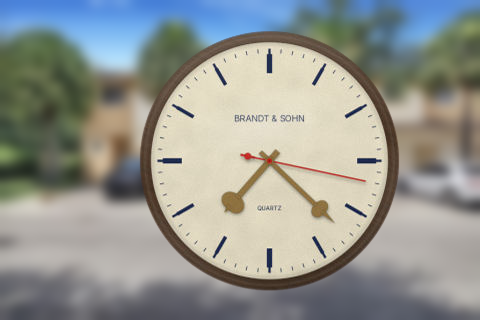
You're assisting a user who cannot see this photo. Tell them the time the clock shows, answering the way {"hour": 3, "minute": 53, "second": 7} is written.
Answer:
{"hour": 7, "minute": 22, "second": 17}
